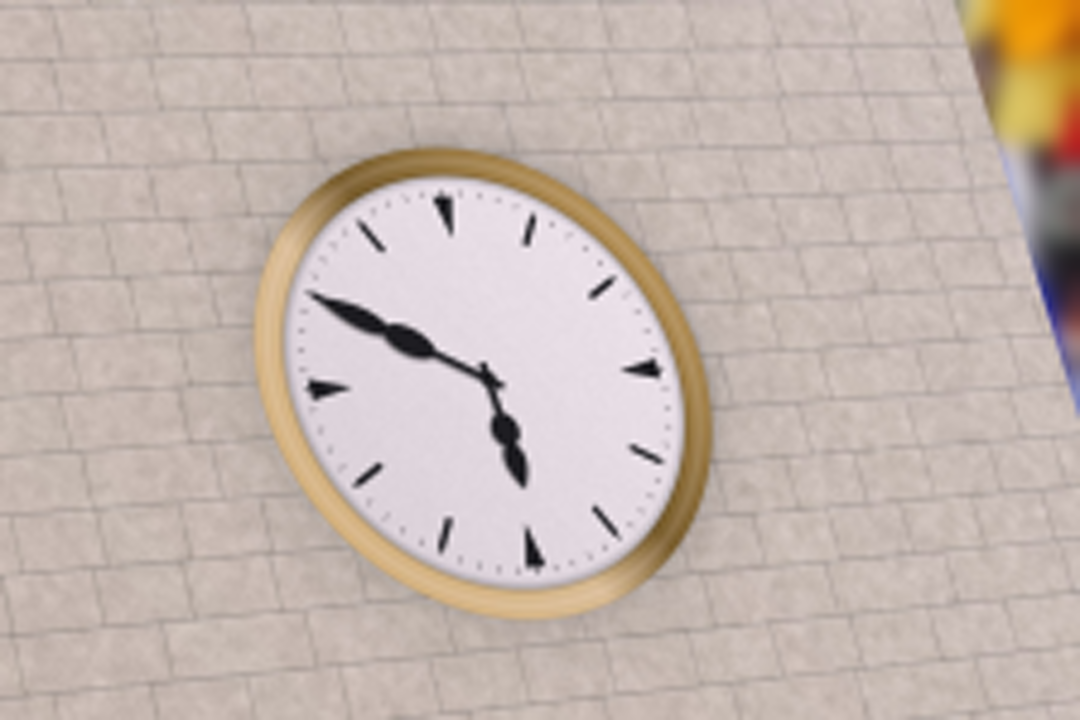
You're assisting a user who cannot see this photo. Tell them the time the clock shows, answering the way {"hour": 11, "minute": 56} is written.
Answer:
{"hour": 5, "minute": 50}
